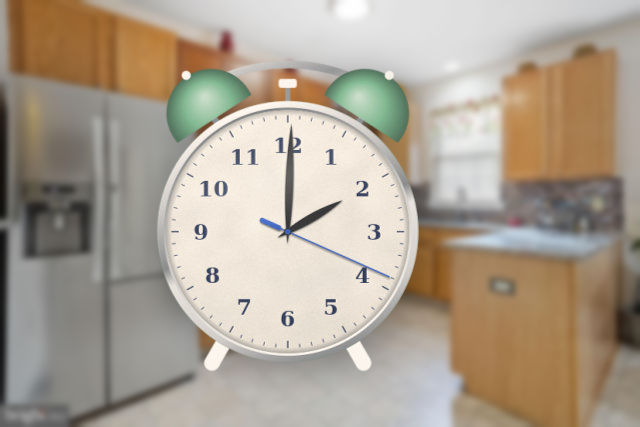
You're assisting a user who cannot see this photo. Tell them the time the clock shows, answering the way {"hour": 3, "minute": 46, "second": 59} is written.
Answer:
{"hour": 2, "minute": 0, "second": 19}
